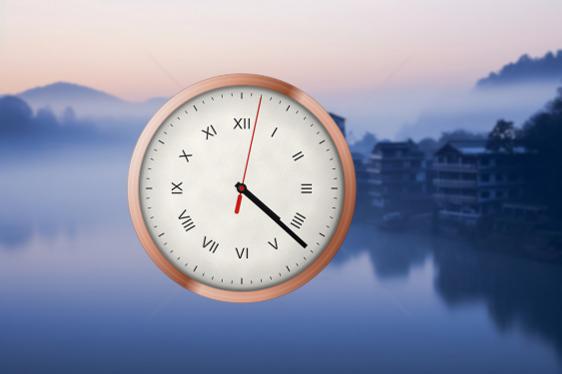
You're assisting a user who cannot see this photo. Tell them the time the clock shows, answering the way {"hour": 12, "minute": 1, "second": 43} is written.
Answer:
{"hour": 4, "minute": 22, "second": 2}
